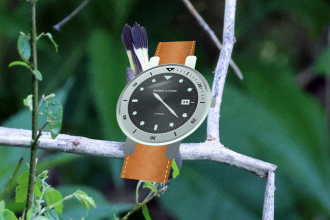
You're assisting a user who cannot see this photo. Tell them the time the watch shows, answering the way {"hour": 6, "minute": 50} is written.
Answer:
{"hour": 10, "minute": 22}
